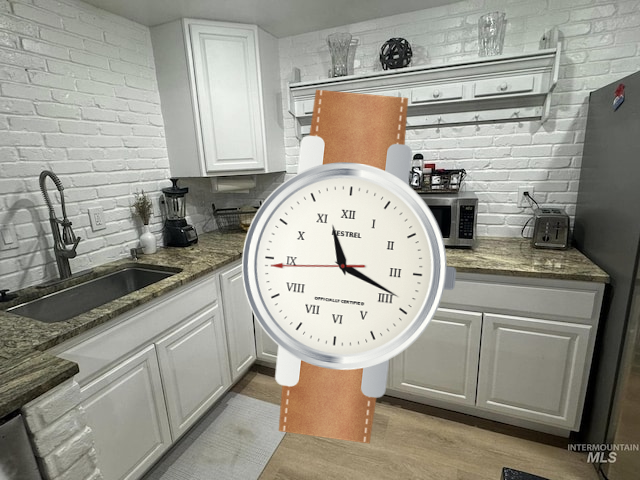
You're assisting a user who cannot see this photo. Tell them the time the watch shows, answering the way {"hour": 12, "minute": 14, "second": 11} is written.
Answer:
{"hour": 11, "minute": 18, "second": 44}
